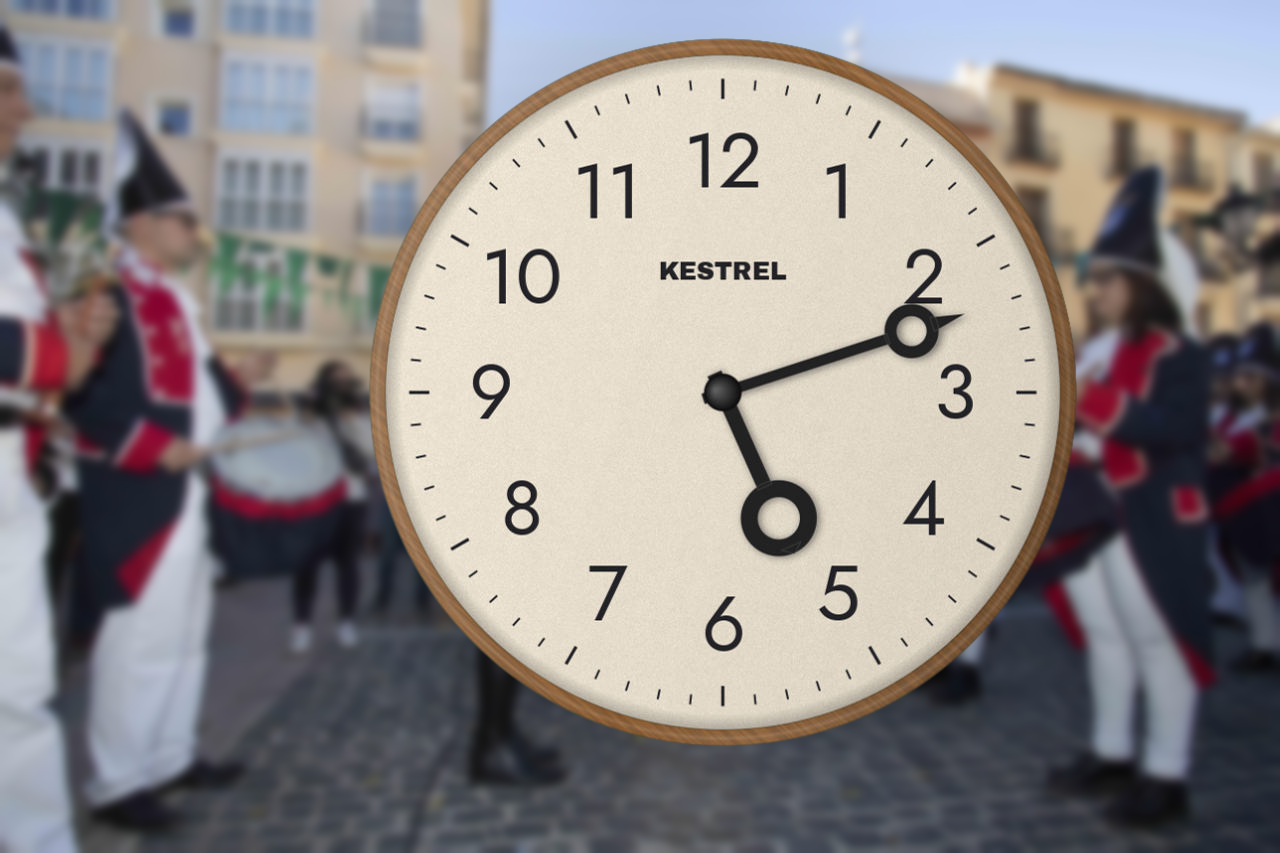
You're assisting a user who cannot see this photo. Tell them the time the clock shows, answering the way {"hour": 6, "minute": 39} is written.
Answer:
{"hour": 5, "minute": 12}
